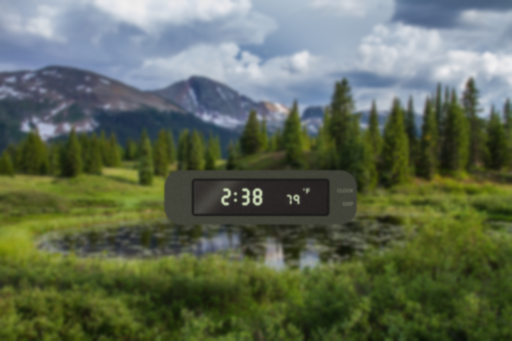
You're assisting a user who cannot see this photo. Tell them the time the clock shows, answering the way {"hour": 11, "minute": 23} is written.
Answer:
{"hour": 2, "minute": 38}
